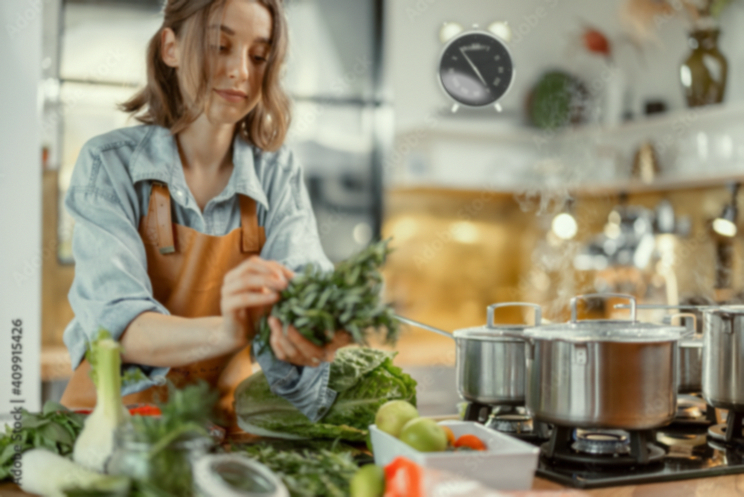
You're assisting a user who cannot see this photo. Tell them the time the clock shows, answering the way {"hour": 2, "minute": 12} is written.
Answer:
{"hour": 4, "minute": 54}
